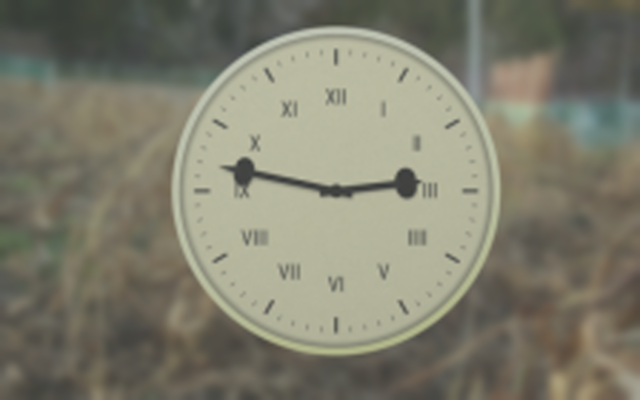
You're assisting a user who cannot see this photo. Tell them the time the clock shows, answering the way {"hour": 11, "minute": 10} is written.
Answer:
{"hour": 2, "minute": 47}
